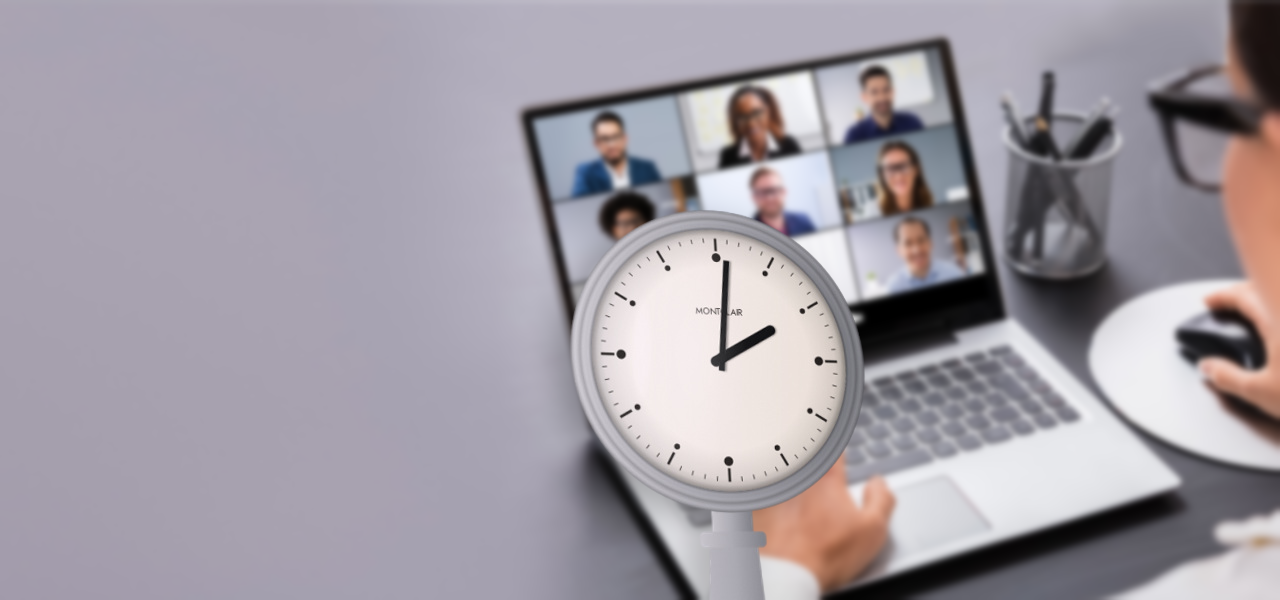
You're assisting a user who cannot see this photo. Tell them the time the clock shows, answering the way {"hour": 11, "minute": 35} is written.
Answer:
{"hour": 2, "minute": 1}
